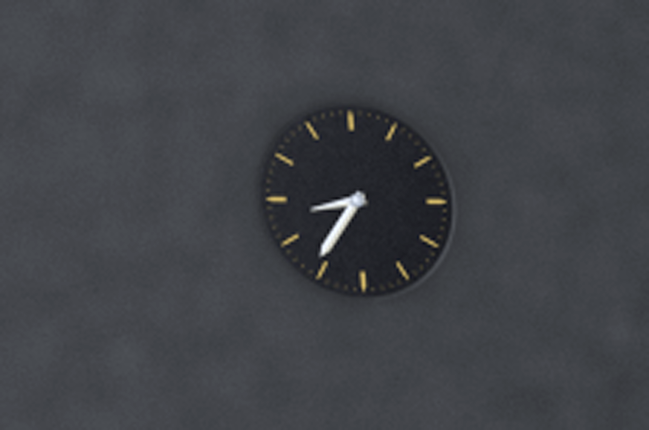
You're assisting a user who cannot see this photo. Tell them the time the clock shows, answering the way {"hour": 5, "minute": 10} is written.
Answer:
{"hour": 8, "minute": 36}
